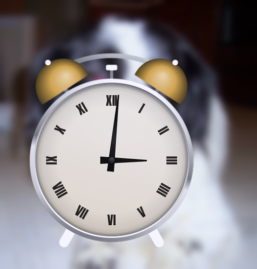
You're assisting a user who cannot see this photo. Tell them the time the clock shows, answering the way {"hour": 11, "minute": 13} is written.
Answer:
{"hour": 3, "minute": 1}
